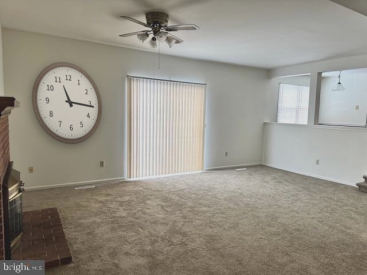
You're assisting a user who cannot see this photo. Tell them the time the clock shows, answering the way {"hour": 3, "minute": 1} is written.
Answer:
{"hour": 11, "minute": 16}
